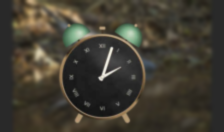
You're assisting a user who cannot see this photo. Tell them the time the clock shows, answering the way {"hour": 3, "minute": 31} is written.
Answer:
{"hour": 2, "minute": 3}
